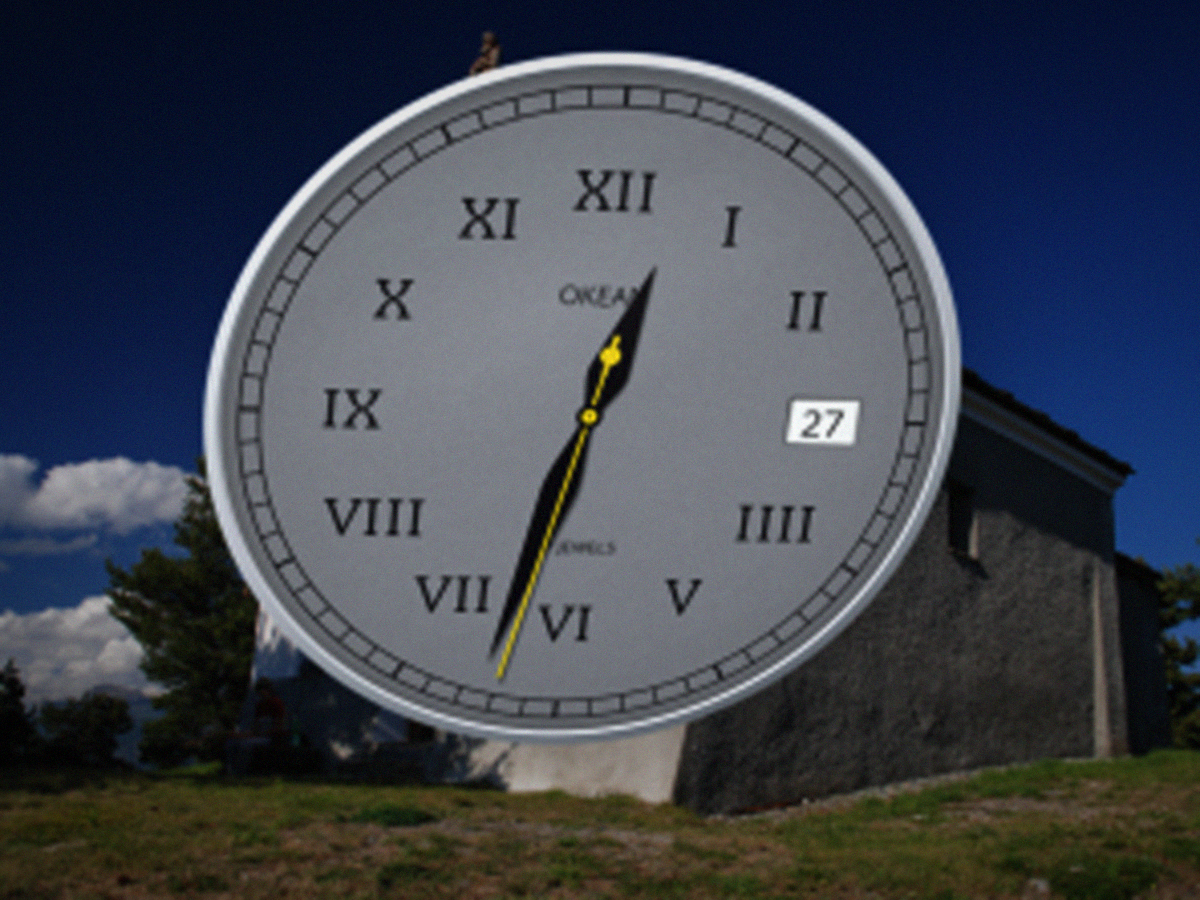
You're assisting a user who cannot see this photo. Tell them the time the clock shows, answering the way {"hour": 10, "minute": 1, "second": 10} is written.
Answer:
{"hour": 12, "minute": 32, "second": 32}
